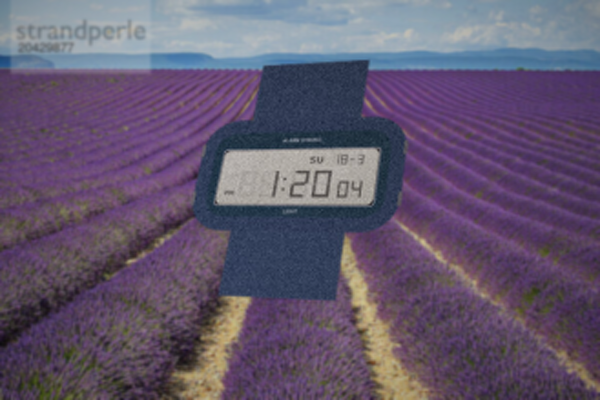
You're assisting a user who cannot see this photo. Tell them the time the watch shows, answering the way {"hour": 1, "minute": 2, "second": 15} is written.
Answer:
{"hour": 1, "minute": 20, "second": 4}
